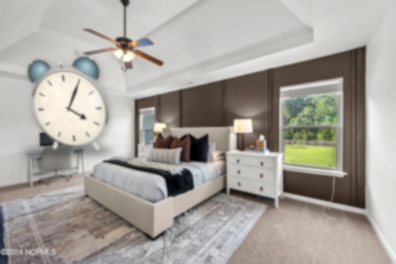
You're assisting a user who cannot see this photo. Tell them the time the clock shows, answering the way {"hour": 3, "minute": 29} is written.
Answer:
{"hour": 4, "minute": 5}
